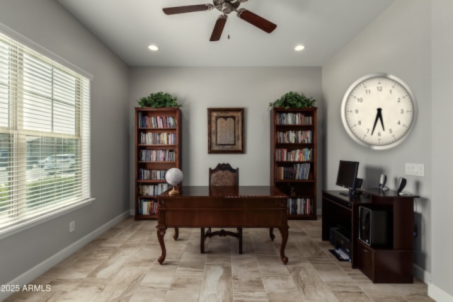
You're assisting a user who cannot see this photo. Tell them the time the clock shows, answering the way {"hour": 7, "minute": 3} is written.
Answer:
{"hour": 5, "minute": 33}
